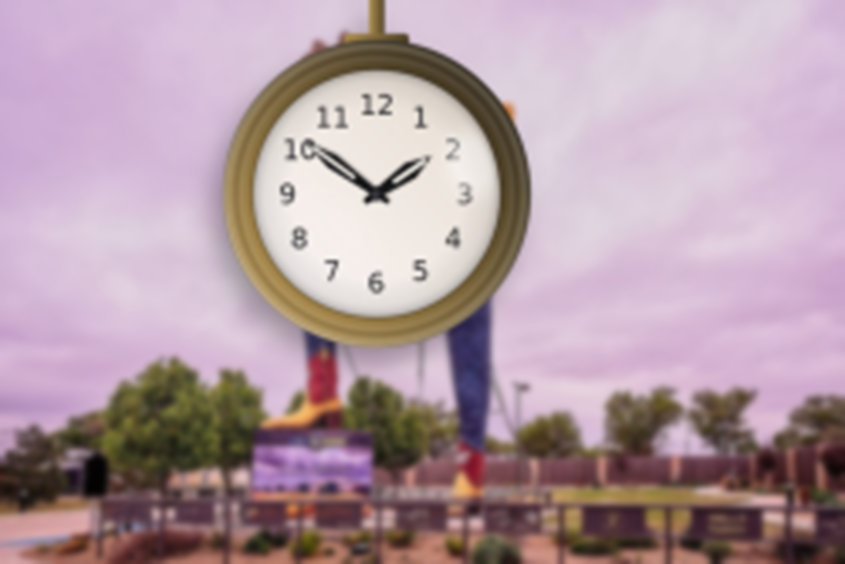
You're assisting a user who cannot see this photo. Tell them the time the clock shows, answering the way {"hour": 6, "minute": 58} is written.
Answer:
{"hour": 1, "minute": 51}
